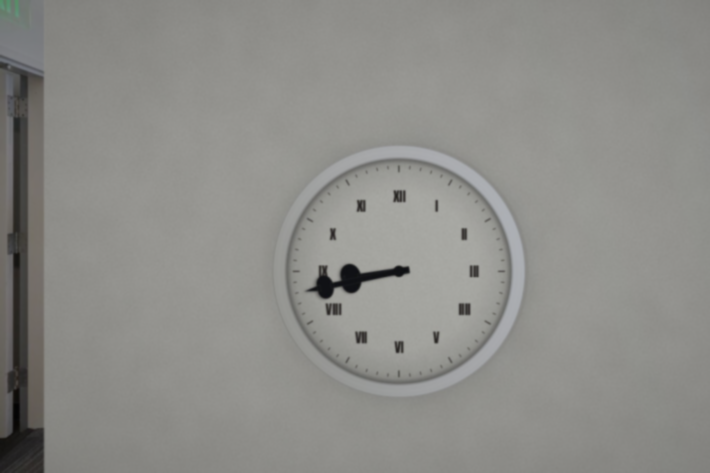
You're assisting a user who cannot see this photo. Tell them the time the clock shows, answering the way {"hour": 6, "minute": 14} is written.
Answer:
{"hour": 8, "minute": 43}
